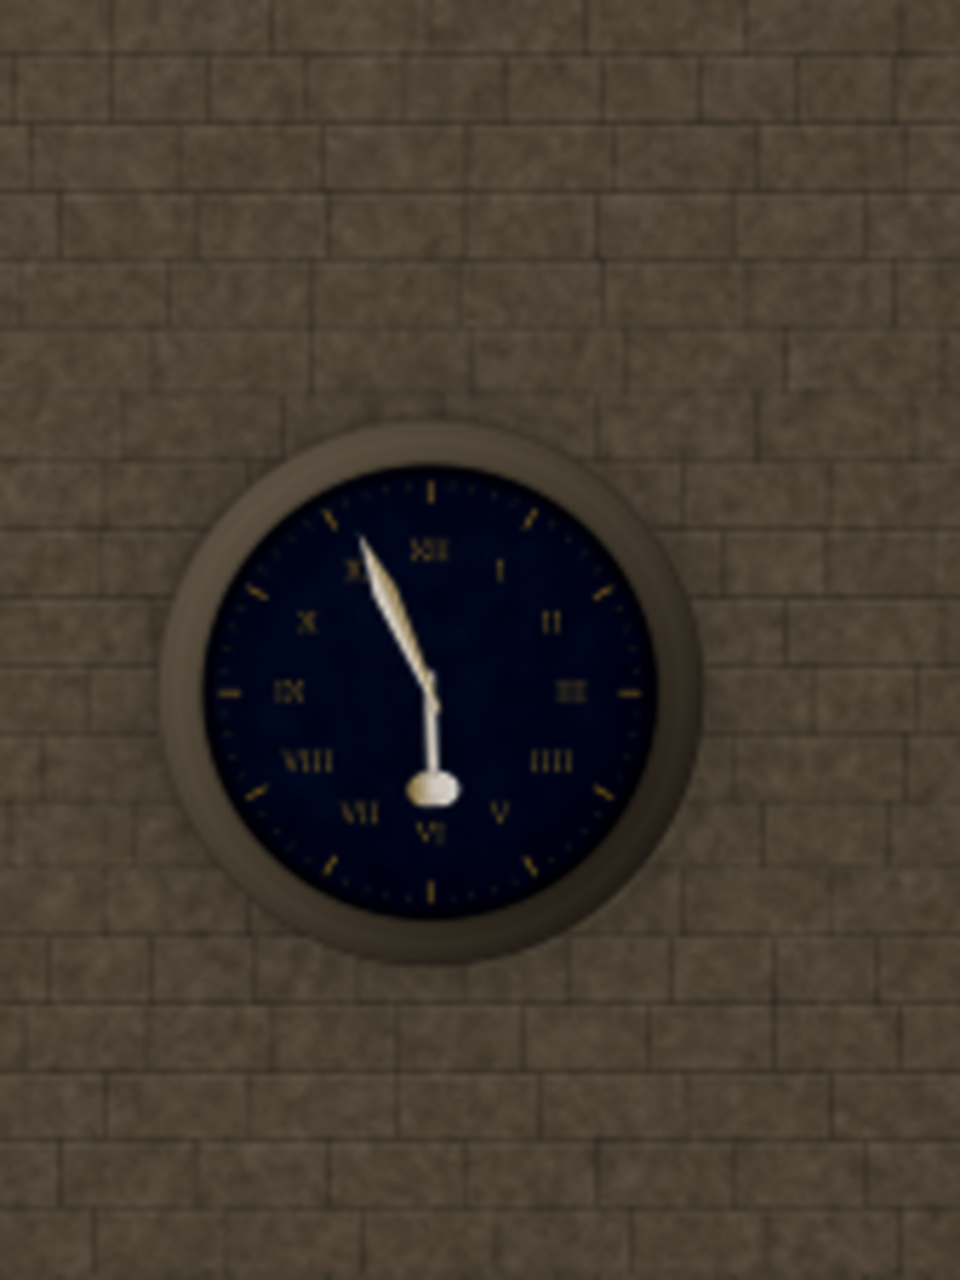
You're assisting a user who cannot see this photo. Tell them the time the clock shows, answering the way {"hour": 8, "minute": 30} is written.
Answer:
{"hour": 5, "minute": 56}
